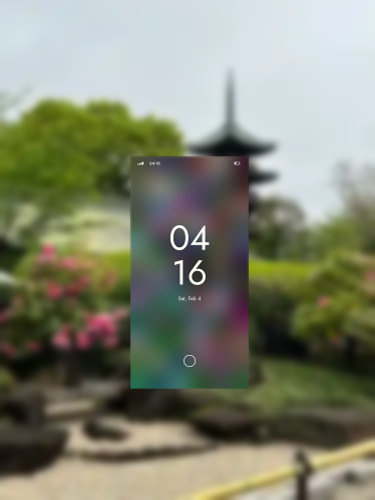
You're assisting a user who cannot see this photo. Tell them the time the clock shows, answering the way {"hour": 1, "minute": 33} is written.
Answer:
{"hour": 4, "minute": 16}
